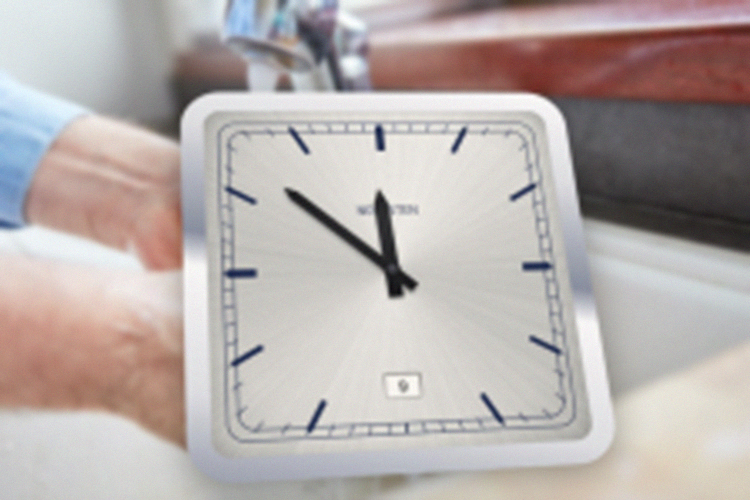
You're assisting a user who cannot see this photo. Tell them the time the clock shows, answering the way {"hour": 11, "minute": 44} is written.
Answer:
{"hour": 11, "minute": 52}
